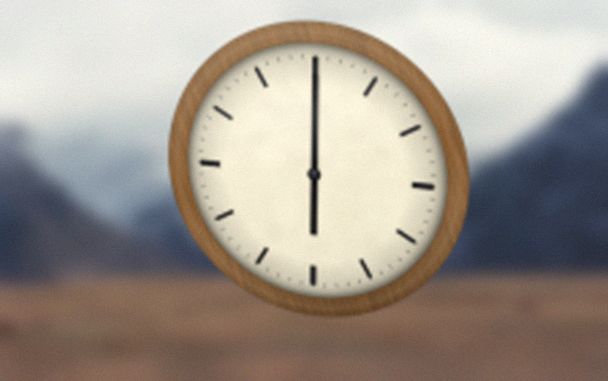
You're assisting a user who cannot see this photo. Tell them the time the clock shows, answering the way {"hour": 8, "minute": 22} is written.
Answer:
{"hour": 6, "minute": 0}
